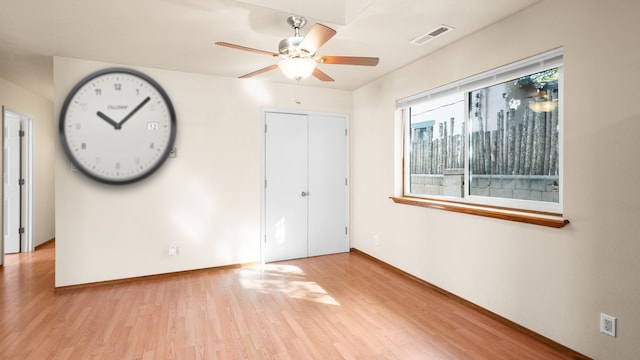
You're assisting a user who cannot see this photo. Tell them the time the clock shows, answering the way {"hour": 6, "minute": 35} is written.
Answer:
{"hour": 10, "minute": 8}
